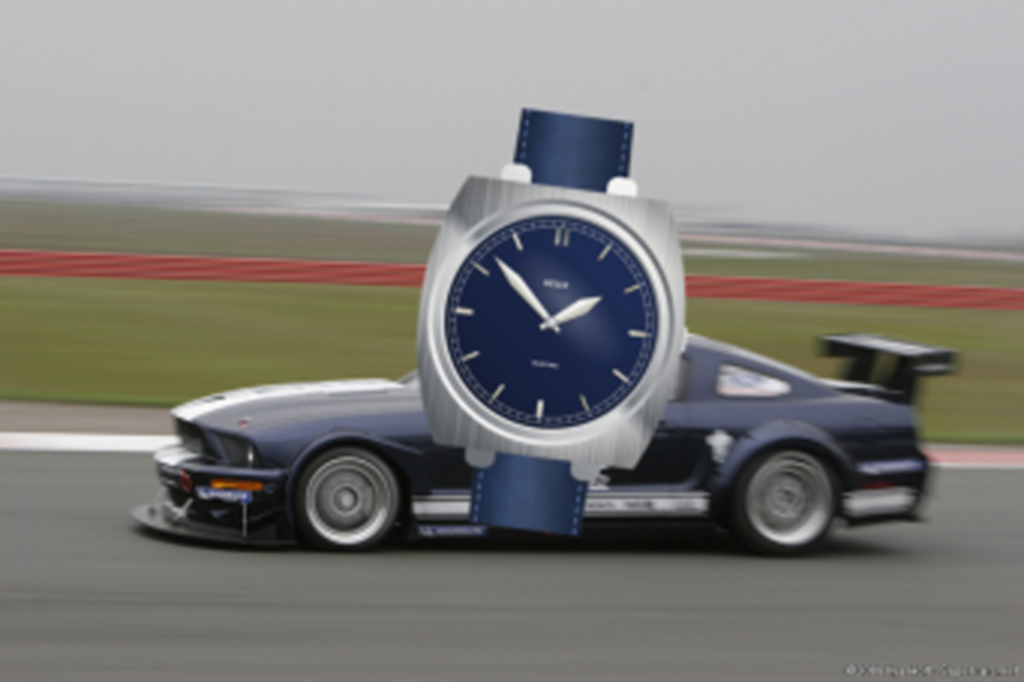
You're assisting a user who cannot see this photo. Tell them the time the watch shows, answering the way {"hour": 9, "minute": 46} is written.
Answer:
{"hour": 1, "minute": 52}
